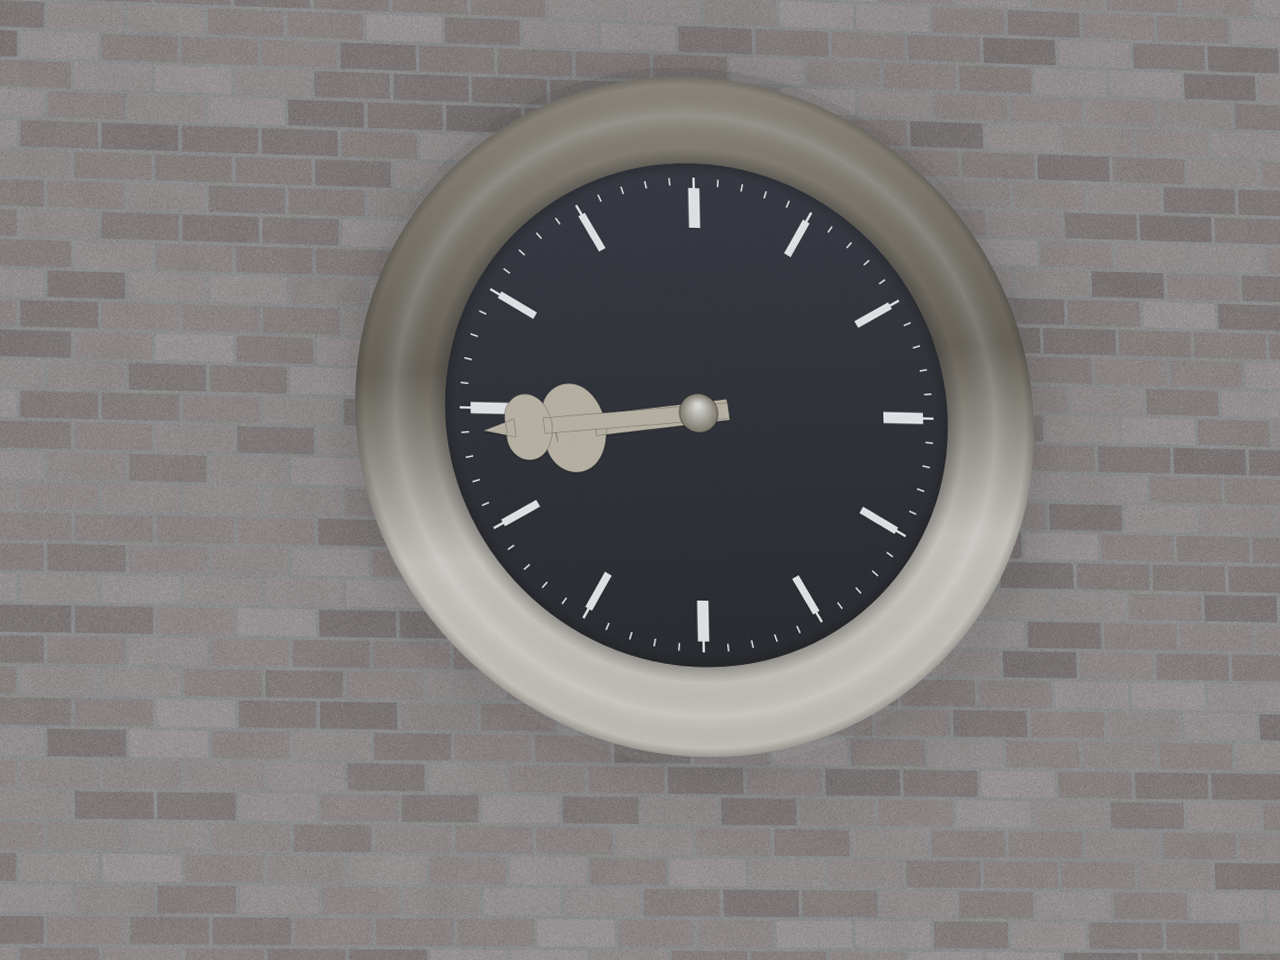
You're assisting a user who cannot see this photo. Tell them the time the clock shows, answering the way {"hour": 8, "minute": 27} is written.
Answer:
{"hour": 8, "minute": 44}
